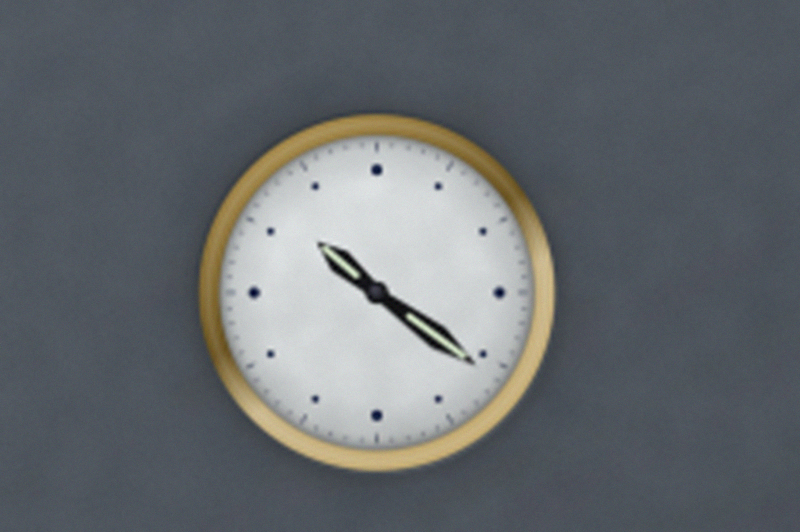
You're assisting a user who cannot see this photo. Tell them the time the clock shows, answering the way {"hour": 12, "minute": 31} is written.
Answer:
{"hour": 10, "minute": 21}
